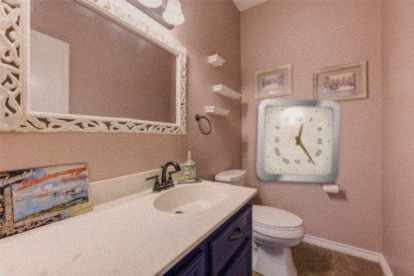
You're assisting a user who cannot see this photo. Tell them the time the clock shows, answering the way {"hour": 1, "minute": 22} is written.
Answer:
{"hour": 12, "minute": 24}
